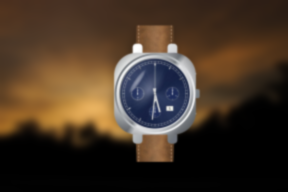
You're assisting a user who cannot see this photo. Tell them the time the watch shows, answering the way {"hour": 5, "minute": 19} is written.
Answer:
{"hour": 5, "minute": 31}
